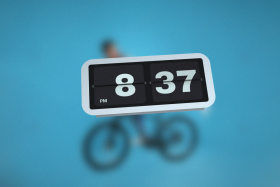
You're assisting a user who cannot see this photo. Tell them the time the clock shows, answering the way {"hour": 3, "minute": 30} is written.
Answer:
{"hour": 8, "minute": 37}
